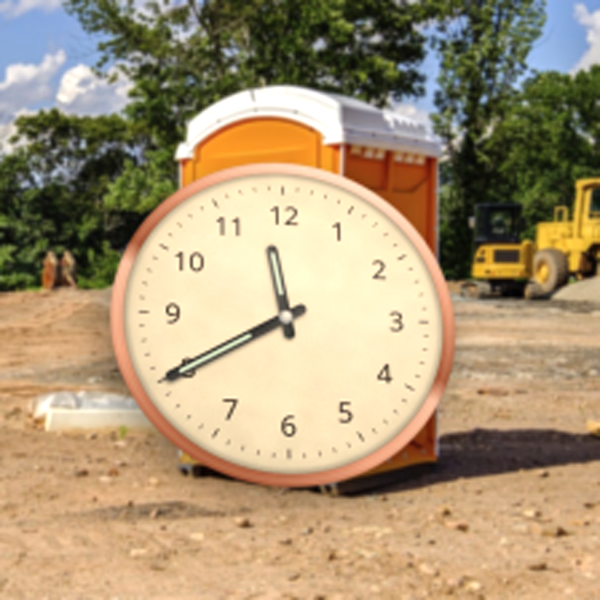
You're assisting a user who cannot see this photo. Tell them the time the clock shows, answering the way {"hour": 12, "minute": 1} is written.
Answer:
{"hour": 11, "minute": 40}
